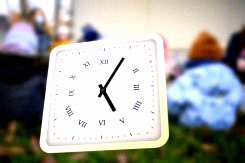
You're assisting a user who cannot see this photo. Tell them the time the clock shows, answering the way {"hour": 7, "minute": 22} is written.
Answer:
{"hour": 5, "minute": 5}
